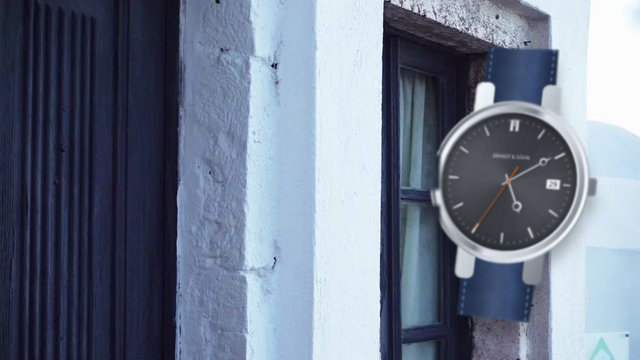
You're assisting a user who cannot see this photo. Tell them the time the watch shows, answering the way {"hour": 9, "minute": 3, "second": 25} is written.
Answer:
{"hour": 5, "minute": 9, "second": 35}
